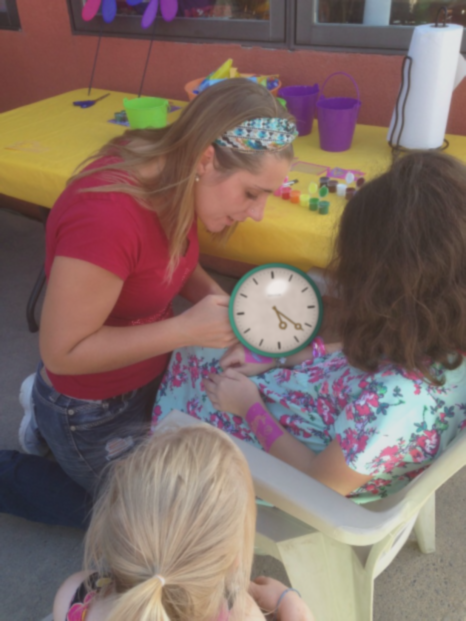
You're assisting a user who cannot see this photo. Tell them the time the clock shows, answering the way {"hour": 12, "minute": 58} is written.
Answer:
{"hour": 5, "minute": 22}
